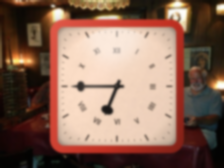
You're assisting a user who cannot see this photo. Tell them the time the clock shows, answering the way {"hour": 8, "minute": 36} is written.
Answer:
{"hour": 6, "minute": 45}
